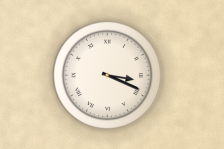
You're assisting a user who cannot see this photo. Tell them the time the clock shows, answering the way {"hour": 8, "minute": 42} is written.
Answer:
{"hour": 3, "minute": 19}
